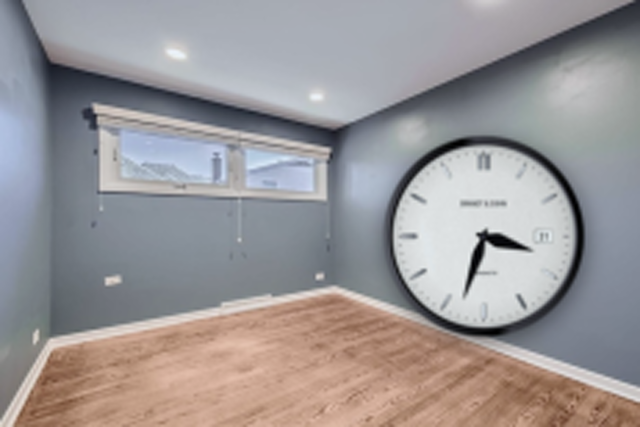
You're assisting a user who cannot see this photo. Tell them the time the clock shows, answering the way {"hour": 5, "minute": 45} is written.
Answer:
{"hour": 3, "minute": 33}
